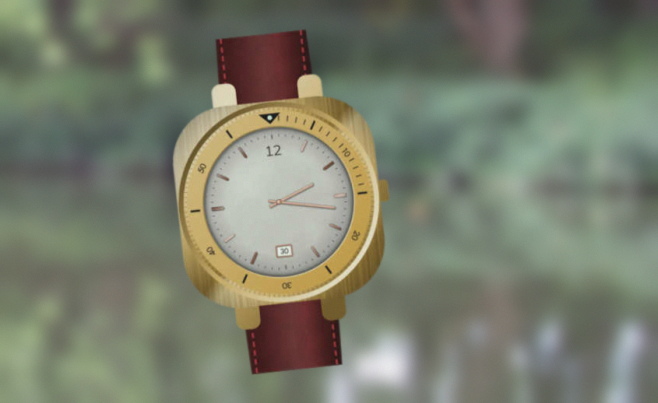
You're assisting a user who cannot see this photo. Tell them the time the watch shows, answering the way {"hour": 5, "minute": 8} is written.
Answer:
{"hour": 2, "minute": 17}
